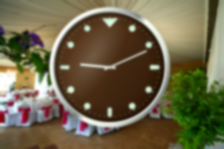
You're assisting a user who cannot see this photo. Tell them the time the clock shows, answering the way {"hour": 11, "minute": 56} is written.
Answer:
{"hour": 9, "minute": 11}
